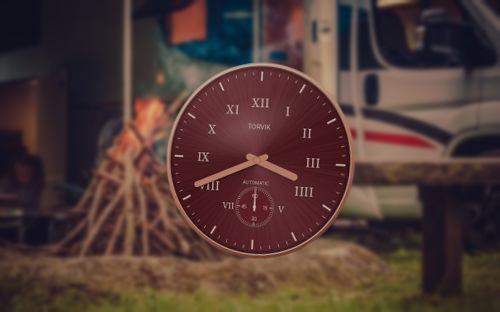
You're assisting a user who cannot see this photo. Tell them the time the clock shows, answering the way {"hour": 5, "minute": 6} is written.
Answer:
{"hour": 3, "minute": 41}
